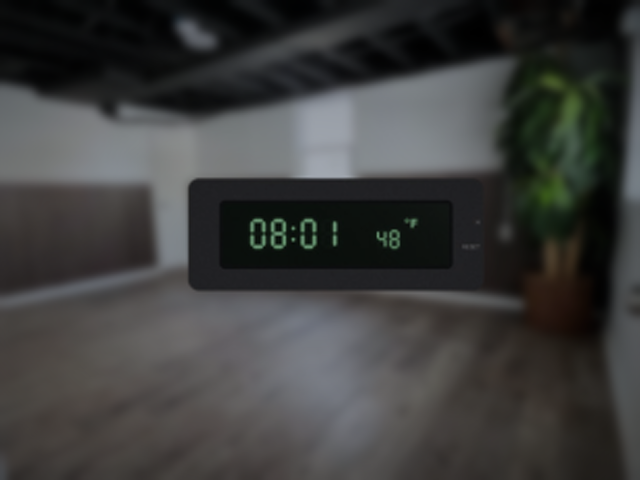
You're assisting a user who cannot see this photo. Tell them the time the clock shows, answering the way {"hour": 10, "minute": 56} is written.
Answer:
{"hour": 8, "minute": 1}
